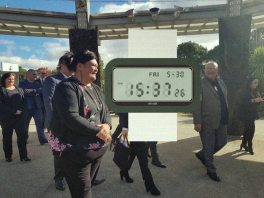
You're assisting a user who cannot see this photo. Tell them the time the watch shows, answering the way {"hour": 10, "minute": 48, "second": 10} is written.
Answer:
{"hour": 15, "minute": 37, "second": 26}
